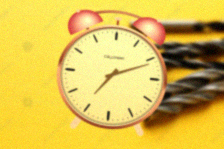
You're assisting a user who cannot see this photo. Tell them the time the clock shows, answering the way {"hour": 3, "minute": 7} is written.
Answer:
{"hour": 7, "minute": 11}
